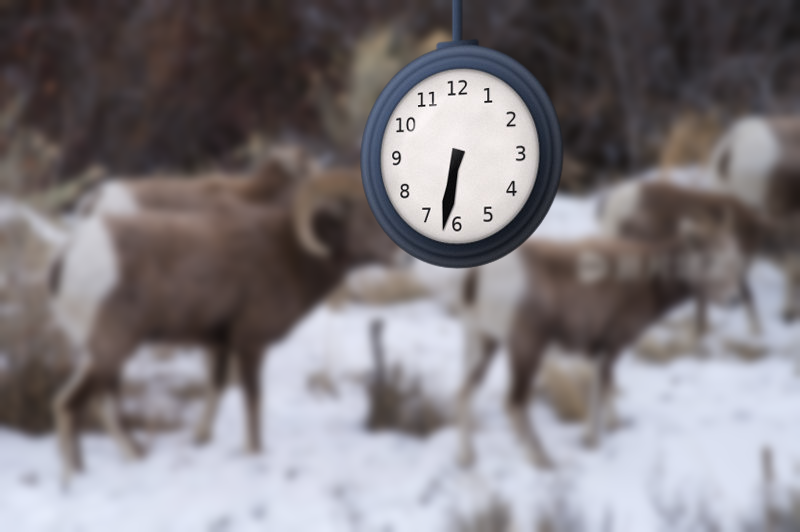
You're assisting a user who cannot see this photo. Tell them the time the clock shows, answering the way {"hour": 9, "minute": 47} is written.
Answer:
{"hour": 6, "minute": 32}
